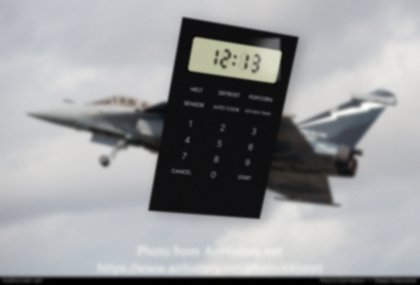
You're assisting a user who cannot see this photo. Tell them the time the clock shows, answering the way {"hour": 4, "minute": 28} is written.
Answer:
{"hour": 12, "minute": 13}
